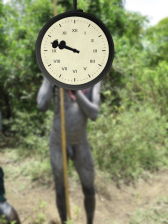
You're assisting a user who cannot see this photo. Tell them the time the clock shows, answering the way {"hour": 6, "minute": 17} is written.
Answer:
{"hour": 9, "minute": 48}
